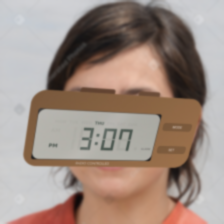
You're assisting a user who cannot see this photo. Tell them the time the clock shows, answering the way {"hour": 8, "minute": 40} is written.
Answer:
{"hour": 3, "minute": 7}
